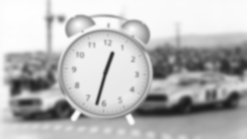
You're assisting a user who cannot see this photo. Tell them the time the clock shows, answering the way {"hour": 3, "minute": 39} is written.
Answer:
{"hour": 12, "minute": 32}
